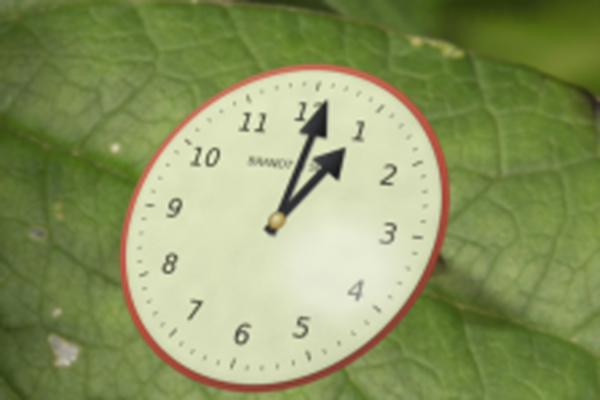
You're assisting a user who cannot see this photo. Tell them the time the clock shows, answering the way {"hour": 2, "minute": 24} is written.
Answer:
{"hour": 1, "minute": 1}
